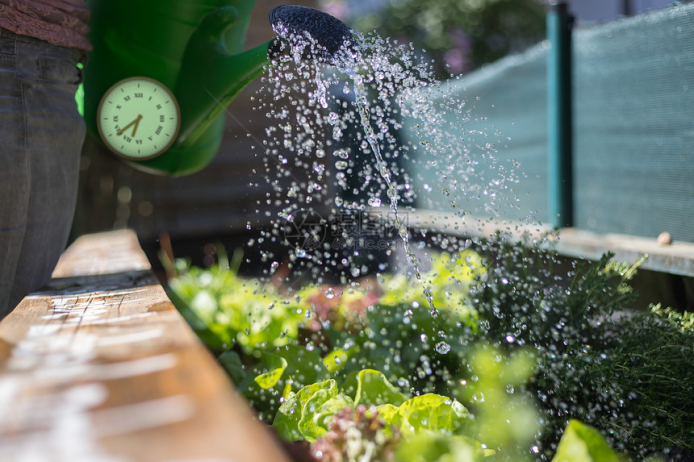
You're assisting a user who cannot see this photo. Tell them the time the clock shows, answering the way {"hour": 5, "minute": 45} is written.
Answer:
{"hour": 6, "minute": 39}
